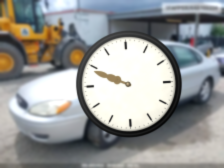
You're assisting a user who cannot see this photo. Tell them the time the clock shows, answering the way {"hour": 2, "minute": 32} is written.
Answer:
{"hour": 9, "minute": 49}
